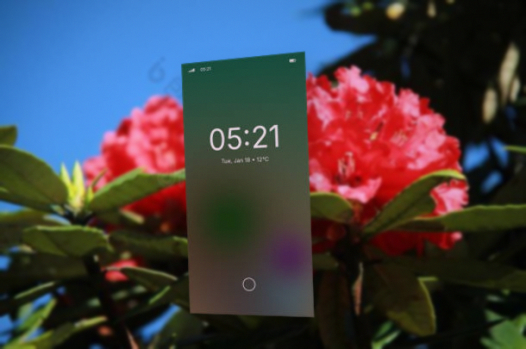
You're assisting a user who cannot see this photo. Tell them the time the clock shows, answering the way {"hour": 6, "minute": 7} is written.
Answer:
{"hour": 5, "minute": 21}
